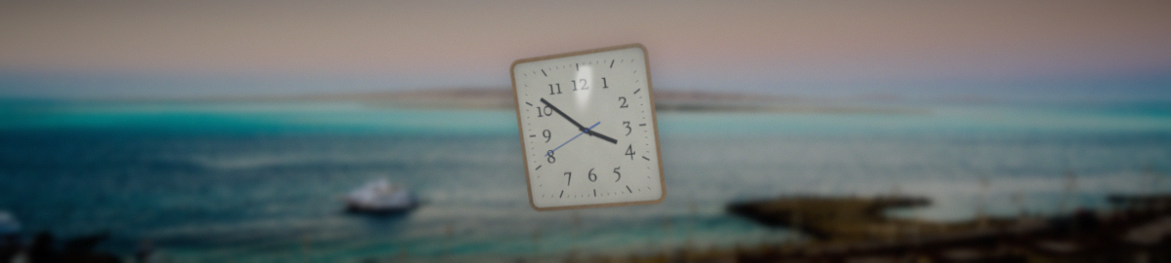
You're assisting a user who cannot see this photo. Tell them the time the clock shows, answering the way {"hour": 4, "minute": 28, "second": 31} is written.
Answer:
{"hour": 3, "minute": 51, "second": 41}
